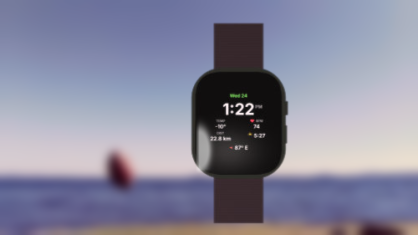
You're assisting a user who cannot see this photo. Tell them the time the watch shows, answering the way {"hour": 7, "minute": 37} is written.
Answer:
{"hour": 1, "minute": 22}
